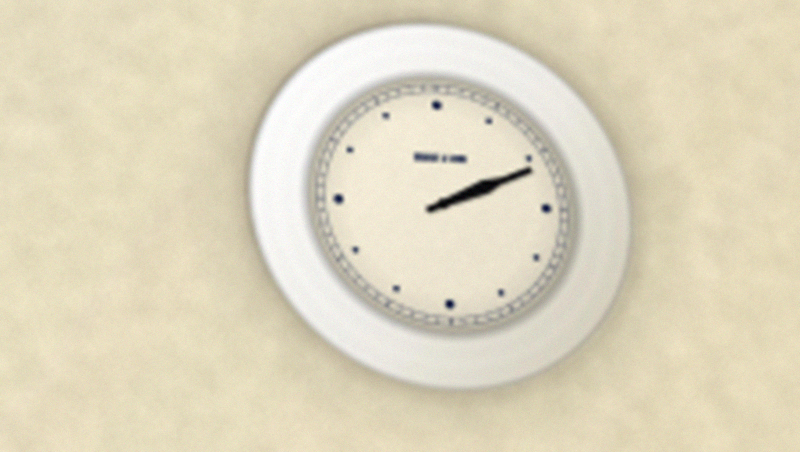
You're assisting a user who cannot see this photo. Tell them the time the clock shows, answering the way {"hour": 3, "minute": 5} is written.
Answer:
{"hour": 2, "minute": 11}
